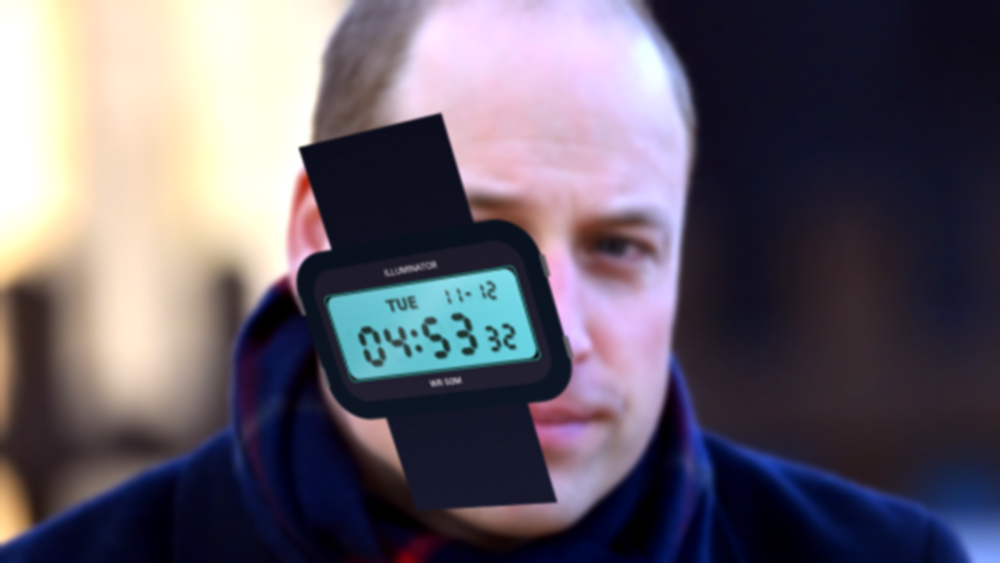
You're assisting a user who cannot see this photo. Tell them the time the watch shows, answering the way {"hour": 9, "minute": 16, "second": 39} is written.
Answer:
{"hour": 4, "minute": 53, "second": 32}
